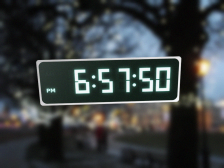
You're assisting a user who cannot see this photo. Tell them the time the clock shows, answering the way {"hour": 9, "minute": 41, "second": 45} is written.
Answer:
{"hour": 6, "minute": 57, "second": 50}
